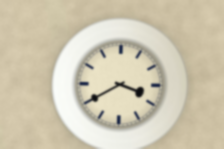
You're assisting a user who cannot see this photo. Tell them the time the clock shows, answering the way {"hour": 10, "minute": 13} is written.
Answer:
{"hour": 3, "minute": 40}
